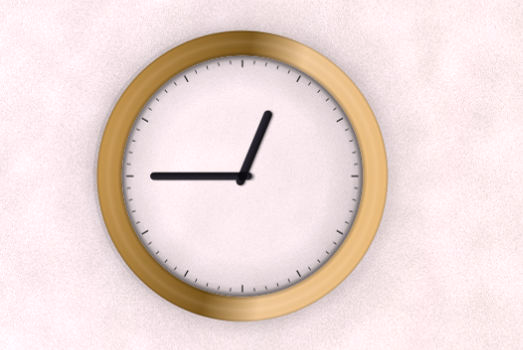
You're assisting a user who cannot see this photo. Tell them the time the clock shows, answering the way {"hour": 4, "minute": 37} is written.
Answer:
{"hour": 12, "minute": 45}
